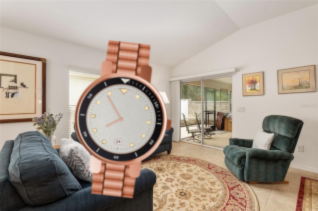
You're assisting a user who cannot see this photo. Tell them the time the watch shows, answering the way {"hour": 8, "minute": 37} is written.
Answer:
{"hour": 7, "minute": 54}
